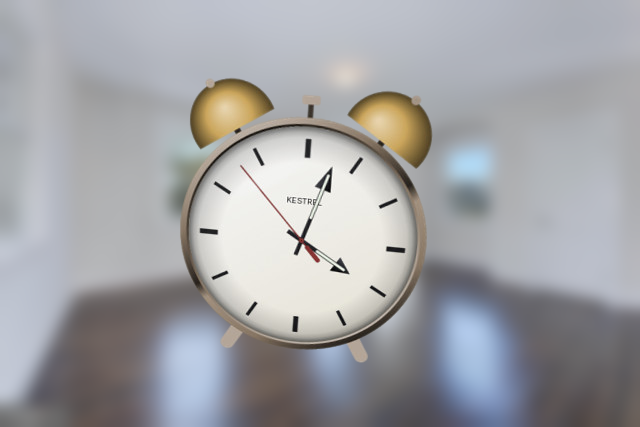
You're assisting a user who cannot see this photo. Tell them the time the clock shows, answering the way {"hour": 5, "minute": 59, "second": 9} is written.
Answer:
{"hour": 4, "minute": 2, "second": 53}
